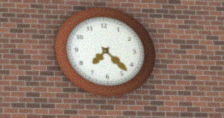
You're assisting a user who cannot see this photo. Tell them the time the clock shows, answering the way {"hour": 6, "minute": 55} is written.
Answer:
{"hour": 7, "minute": 23}
